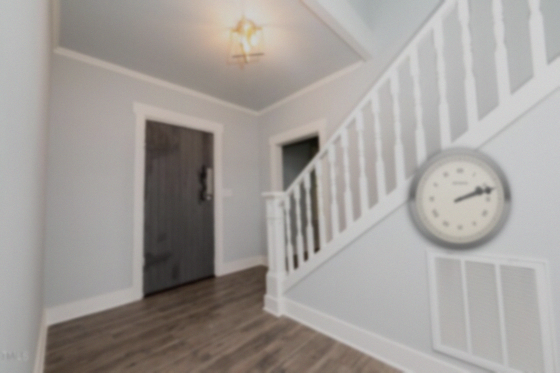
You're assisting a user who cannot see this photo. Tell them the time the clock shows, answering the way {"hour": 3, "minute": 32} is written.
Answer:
{"hour": 2, "minute": 12}
